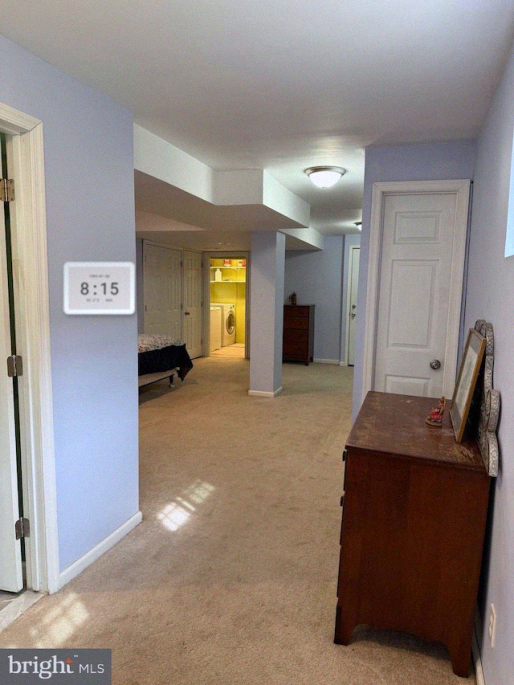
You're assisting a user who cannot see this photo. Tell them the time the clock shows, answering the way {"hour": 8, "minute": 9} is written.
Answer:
{"hour": 8, "minute": 15}
